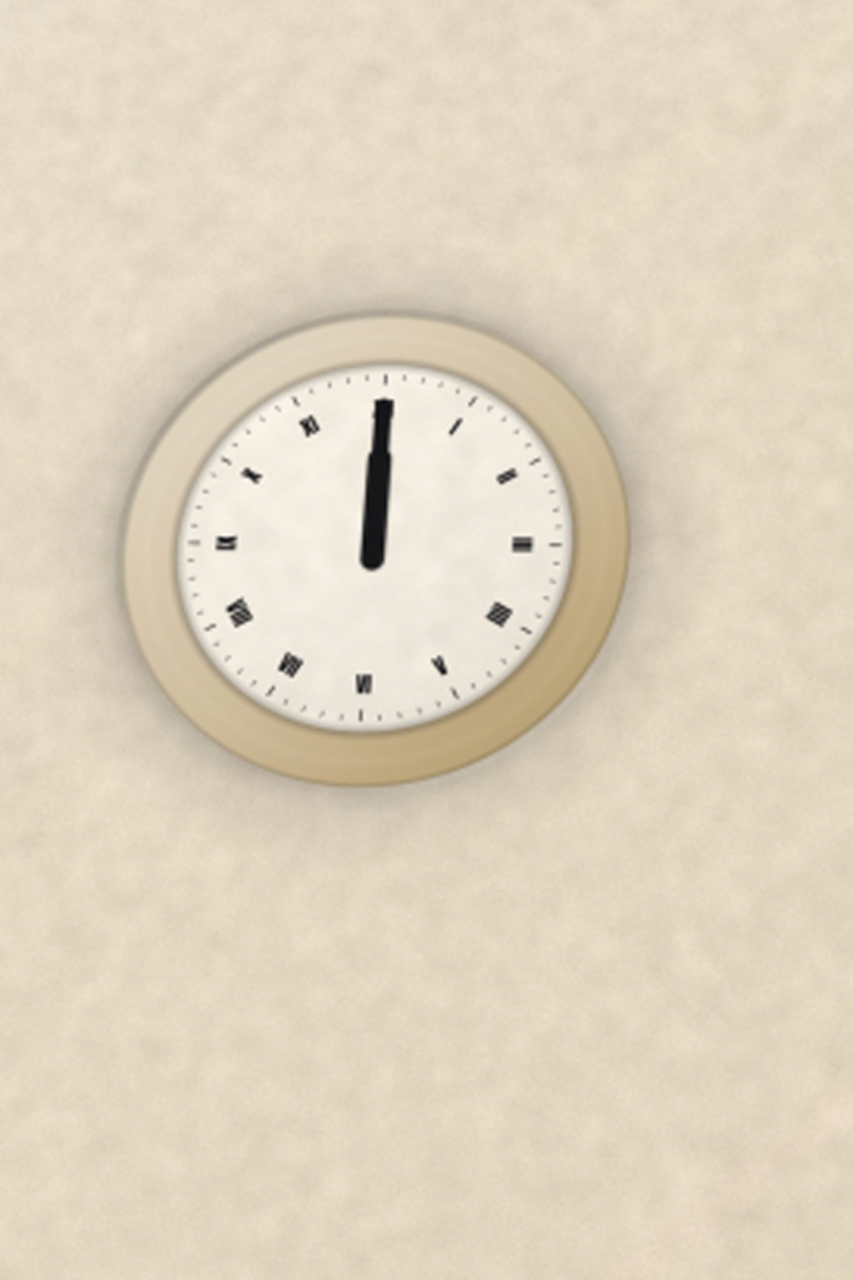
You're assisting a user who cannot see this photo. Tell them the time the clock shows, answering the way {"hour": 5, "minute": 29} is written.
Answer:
{"hour": 12, "minute": 0}
